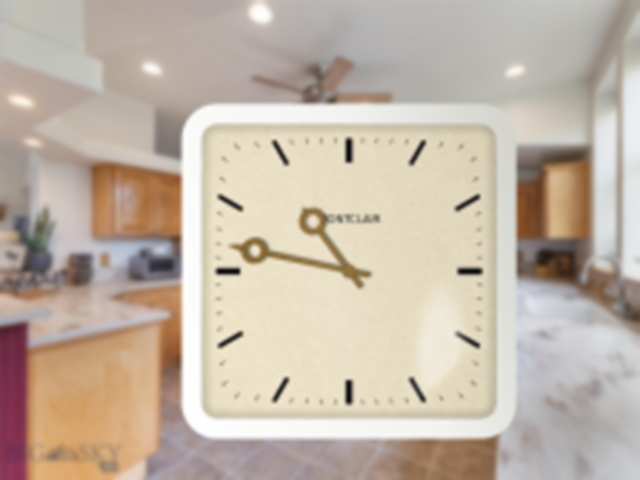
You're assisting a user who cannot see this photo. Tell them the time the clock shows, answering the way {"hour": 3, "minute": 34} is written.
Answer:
{"hour": 10, "minute": 47}
